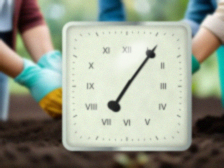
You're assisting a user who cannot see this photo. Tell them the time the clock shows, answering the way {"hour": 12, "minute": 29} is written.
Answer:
{"hour": 7, "minute": 6}
